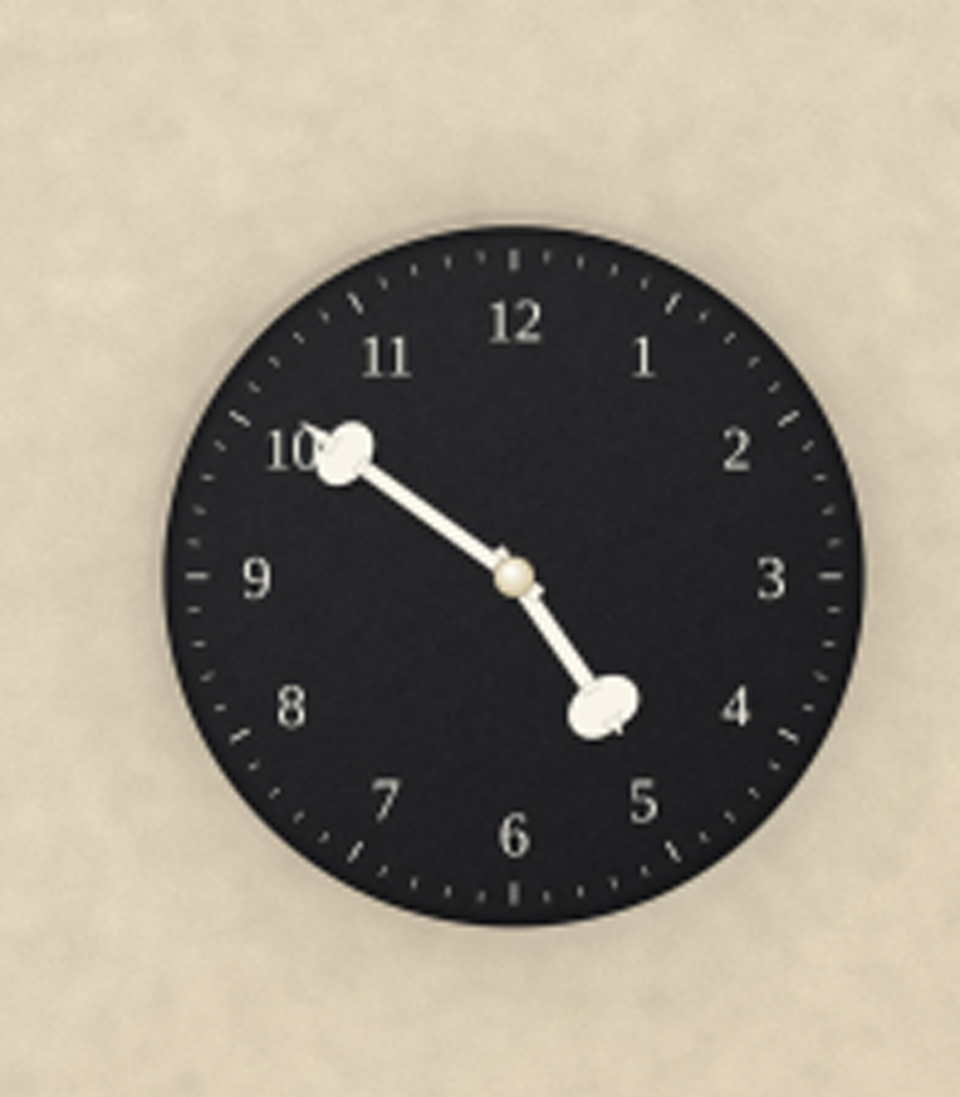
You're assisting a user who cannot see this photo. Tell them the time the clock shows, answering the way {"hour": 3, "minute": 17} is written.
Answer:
{"hour": 4, "minute": 51}
